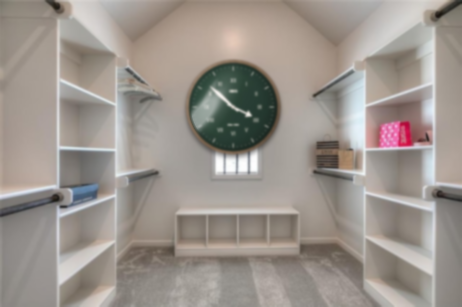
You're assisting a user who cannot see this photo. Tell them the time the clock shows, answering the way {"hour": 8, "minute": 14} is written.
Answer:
{"hour": 3, "minute": 52}
